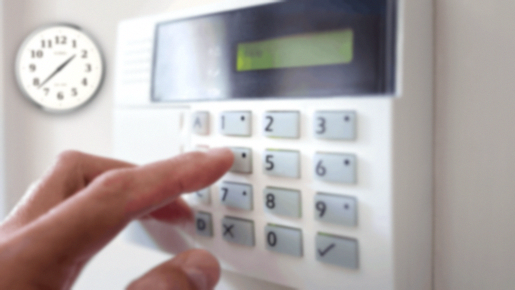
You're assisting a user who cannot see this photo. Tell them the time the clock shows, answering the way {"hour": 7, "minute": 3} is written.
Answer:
{"hour": 1, "minute": 38}
